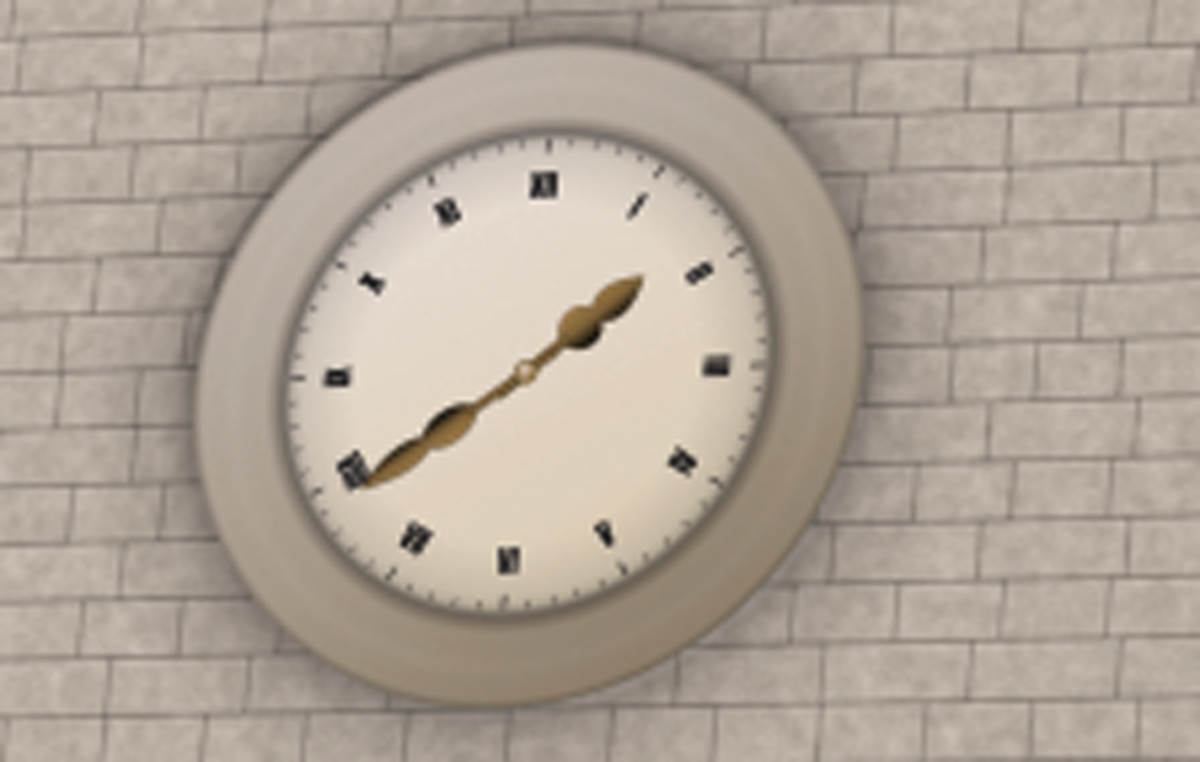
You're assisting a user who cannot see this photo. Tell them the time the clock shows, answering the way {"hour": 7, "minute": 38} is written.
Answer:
{"hour": 1, "minute": 39}
